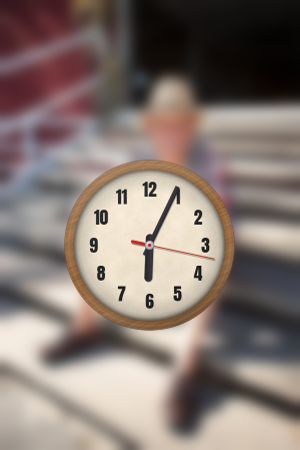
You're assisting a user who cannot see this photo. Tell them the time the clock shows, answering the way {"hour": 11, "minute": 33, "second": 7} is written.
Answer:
{"hour": 6, "minute": 4, "second": 17}
